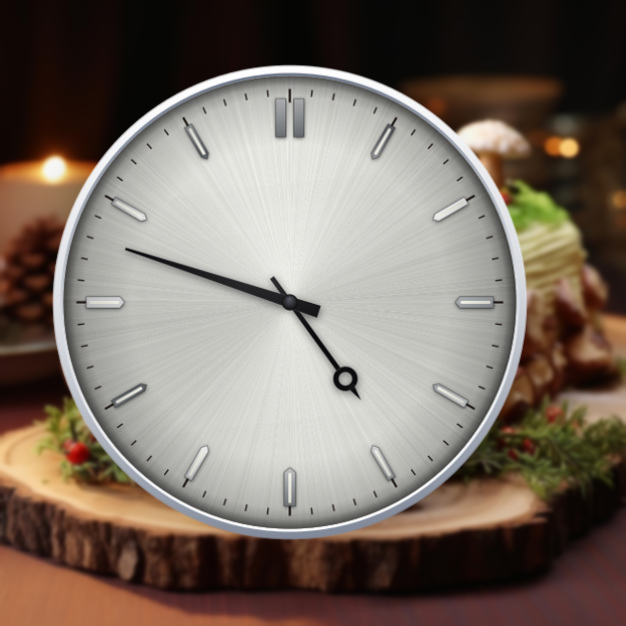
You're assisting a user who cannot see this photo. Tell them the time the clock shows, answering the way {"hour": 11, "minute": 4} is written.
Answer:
{"hour": 4, "minute": 48}
